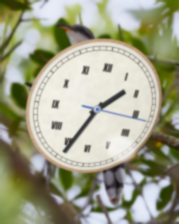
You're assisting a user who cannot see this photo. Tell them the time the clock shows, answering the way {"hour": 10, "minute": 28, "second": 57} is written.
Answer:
{"hour": 1, "minute": 34, "second": 16}
